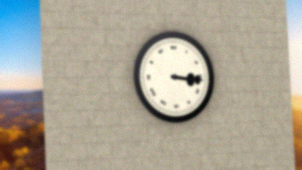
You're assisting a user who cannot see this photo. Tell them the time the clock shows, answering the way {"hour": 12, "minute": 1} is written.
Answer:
{"hour": 3, "minute": 16}
